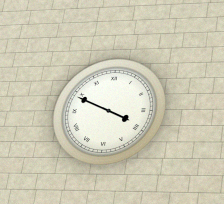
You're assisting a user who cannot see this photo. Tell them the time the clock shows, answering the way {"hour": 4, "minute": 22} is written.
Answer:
{"hour": 3, "minute": 49}
